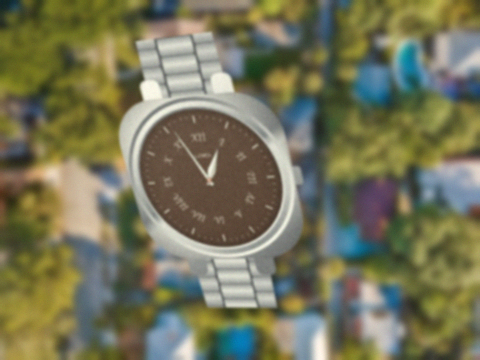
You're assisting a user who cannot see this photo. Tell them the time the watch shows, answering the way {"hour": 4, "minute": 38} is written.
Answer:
{"hour": 12, "minute": 56}
